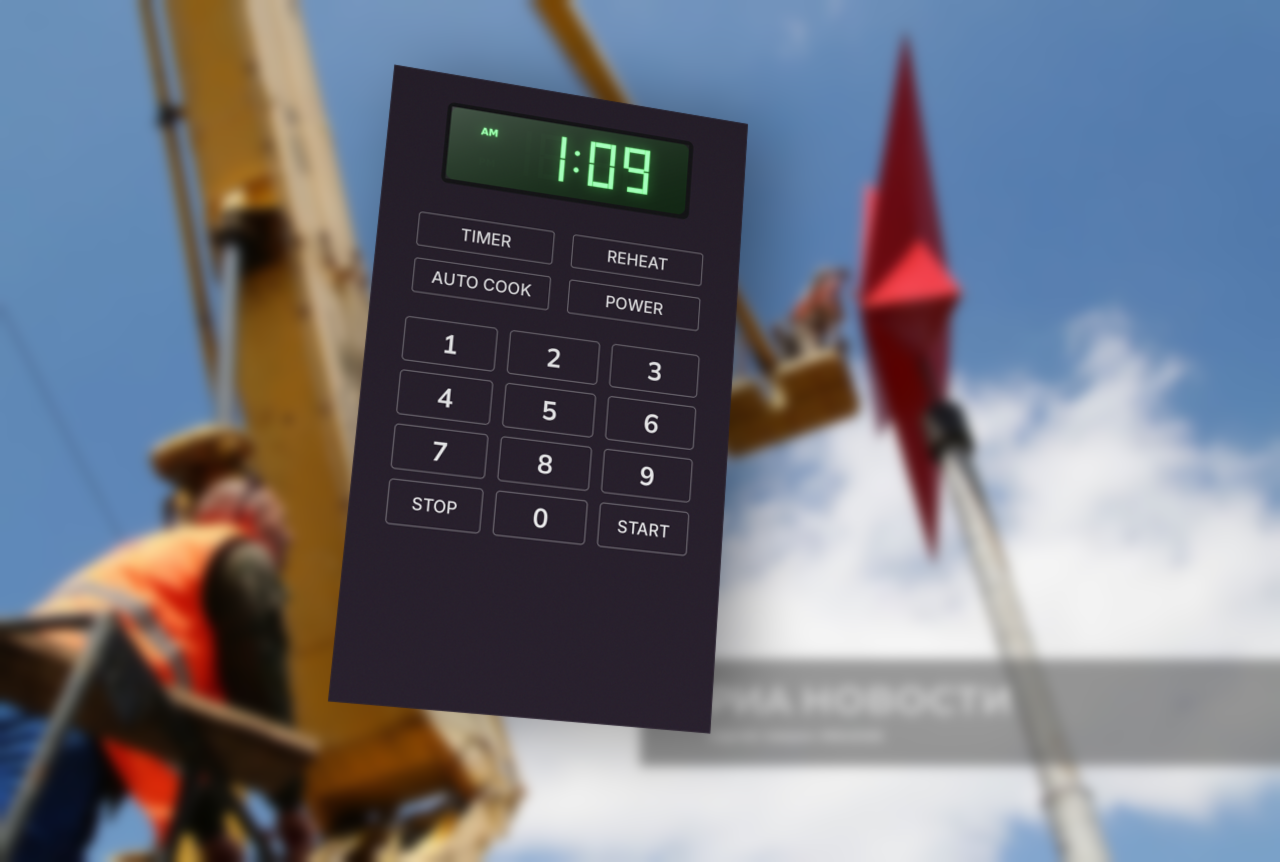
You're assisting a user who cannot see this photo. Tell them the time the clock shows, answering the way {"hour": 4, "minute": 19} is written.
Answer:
{"hour": 1, "minute": 9}
